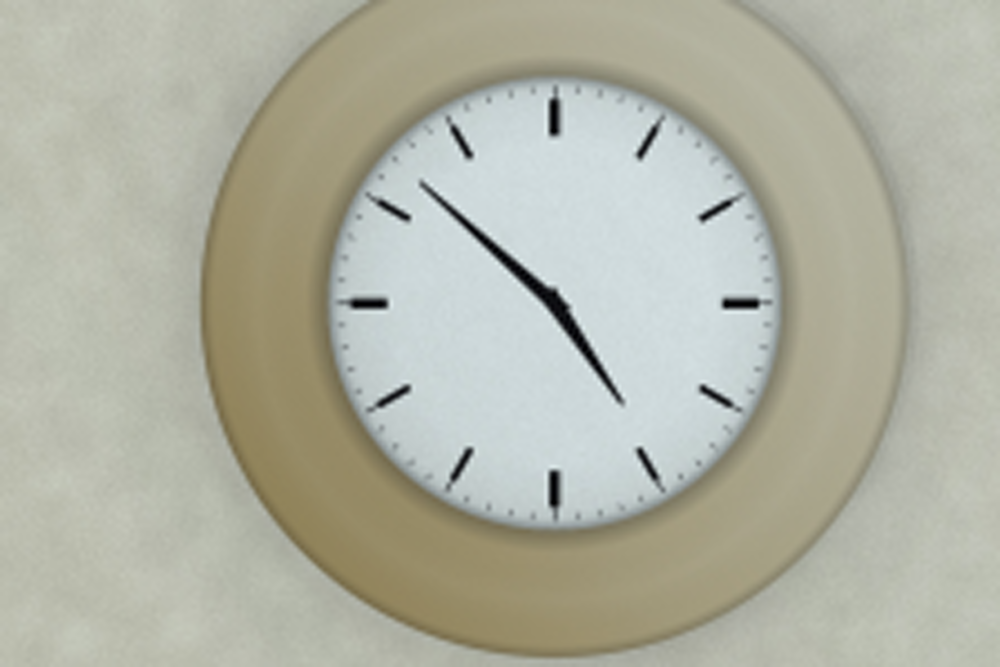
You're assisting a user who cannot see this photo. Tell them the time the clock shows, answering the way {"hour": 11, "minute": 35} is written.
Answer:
{"hour": 4, "minute": 52}
